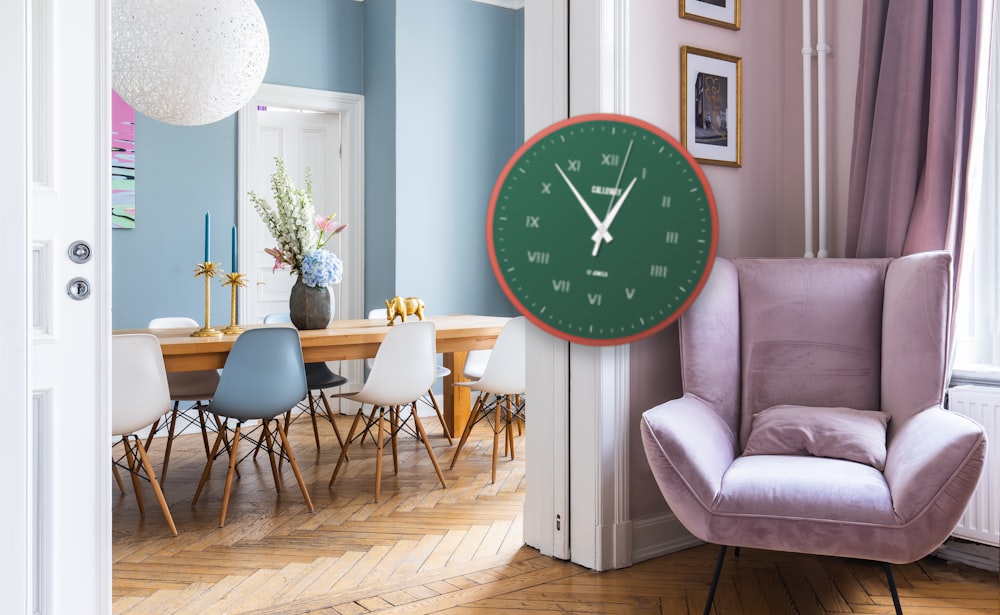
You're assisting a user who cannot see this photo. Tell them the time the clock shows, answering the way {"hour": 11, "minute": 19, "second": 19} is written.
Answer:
{"hour": 12, "minute": 53, "second": 2}
